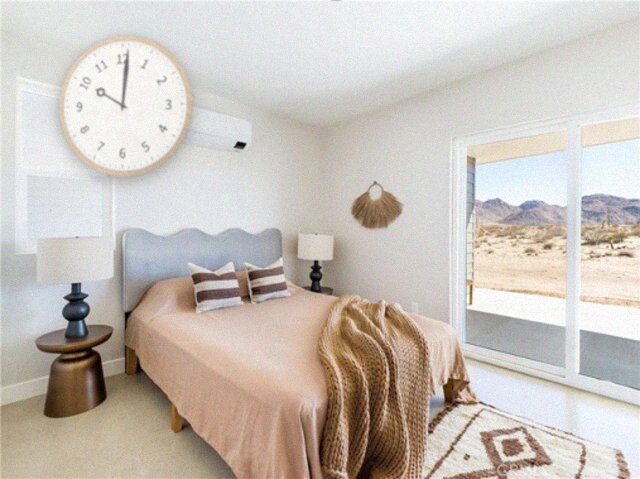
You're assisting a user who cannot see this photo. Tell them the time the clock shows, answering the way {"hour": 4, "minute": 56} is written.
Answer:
{"hour": 10, "minute": 1}
